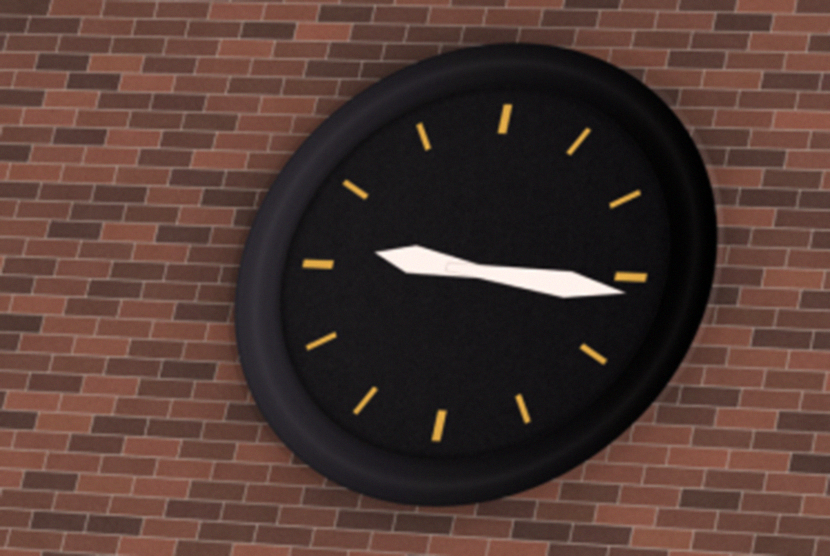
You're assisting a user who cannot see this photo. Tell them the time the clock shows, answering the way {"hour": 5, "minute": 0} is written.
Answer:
{"hour": 9, "minute": 16}
